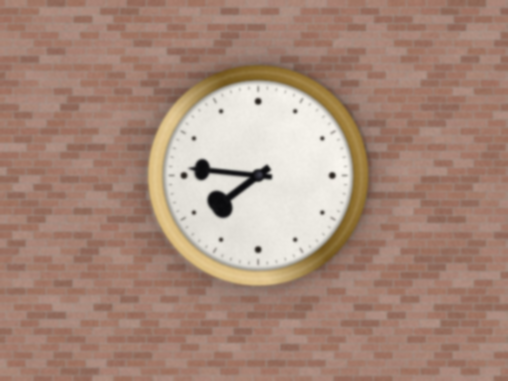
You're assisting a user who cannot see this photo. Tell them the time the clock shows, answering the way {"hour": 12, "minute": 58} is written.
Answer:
{"hour": 7, "minute": 46}
